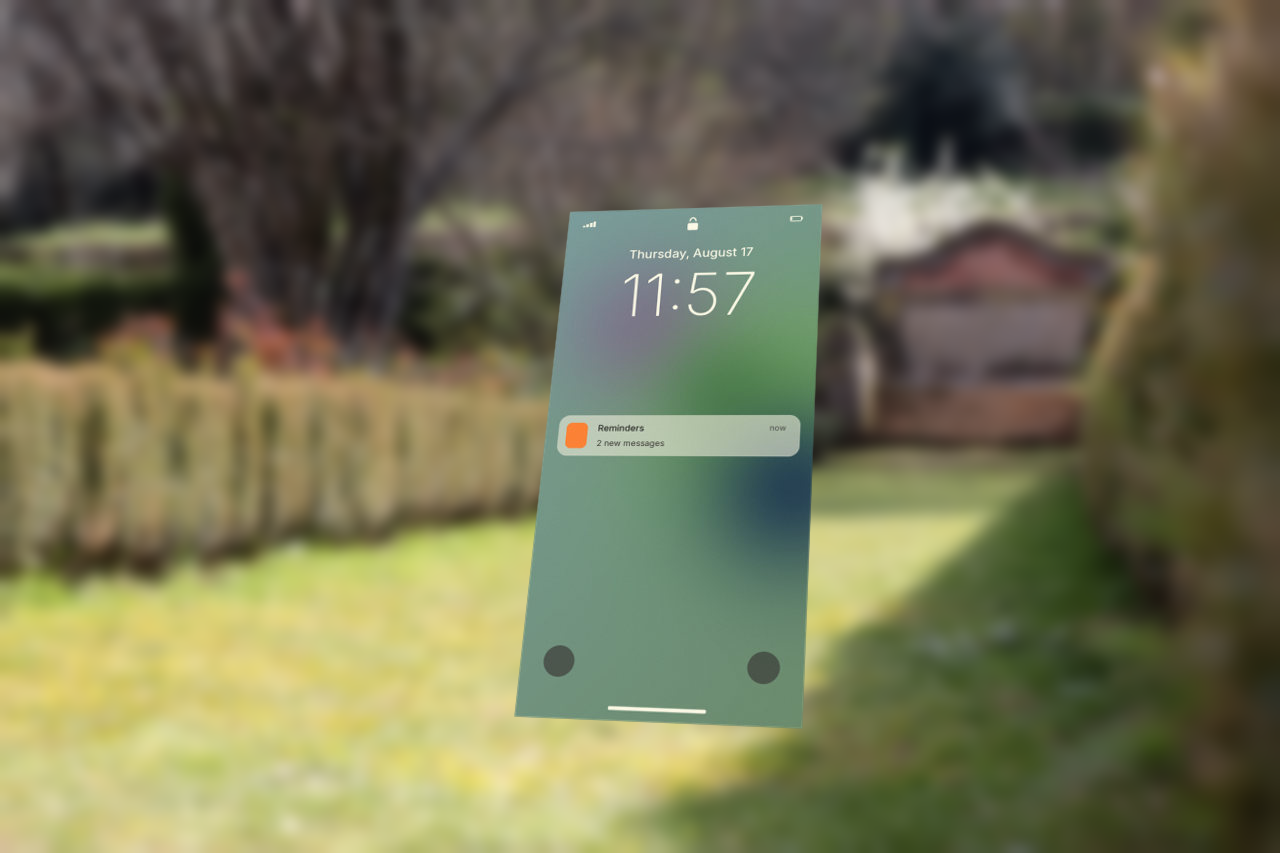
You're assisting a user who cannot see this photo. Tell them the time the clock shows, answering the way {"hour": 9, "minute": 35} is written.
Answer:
{"hour": 11, "minute": 57}
